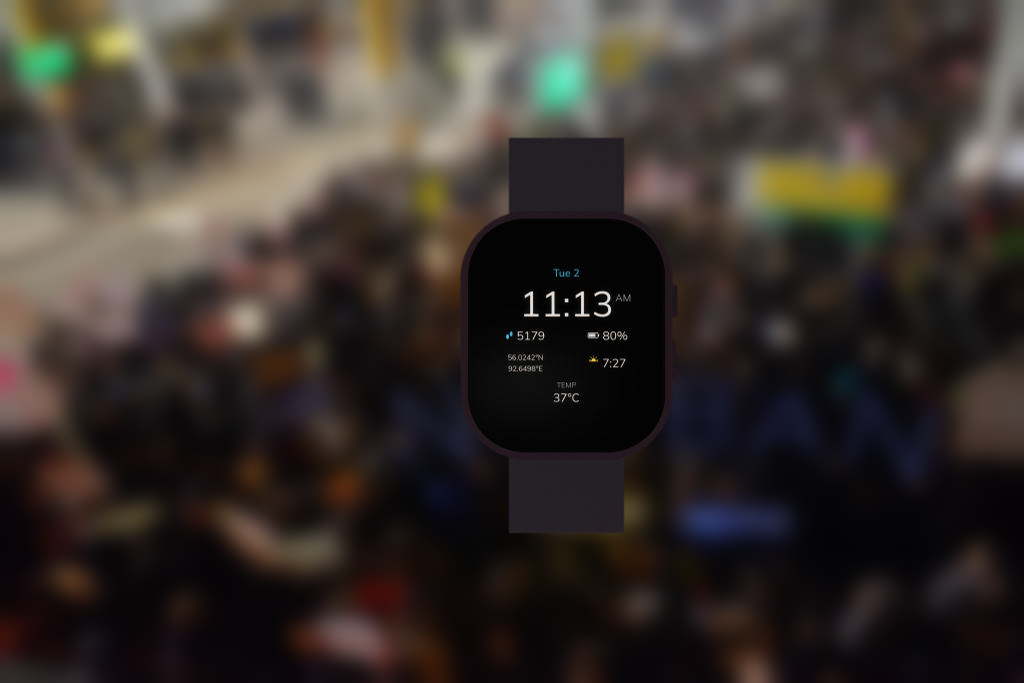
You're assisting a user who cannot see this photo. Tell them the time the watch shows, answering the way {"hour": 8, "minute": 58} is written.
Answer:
{"hour": 11, "minute": 13}
